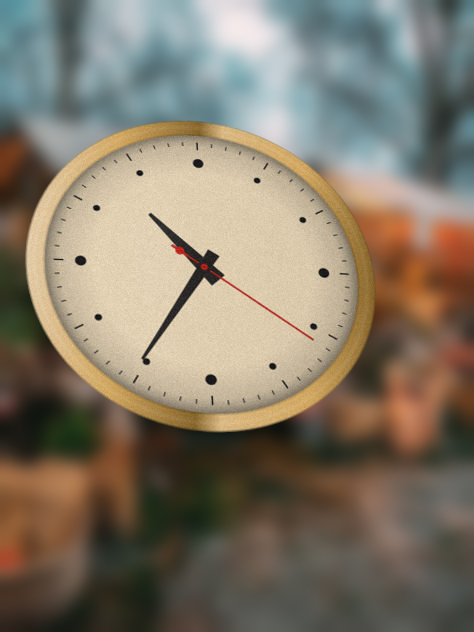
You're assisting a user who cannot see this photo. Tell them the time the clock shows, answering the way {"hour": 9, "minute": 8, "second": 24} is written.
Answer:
{"hour": 10, "minute": 35, "second": 21}
